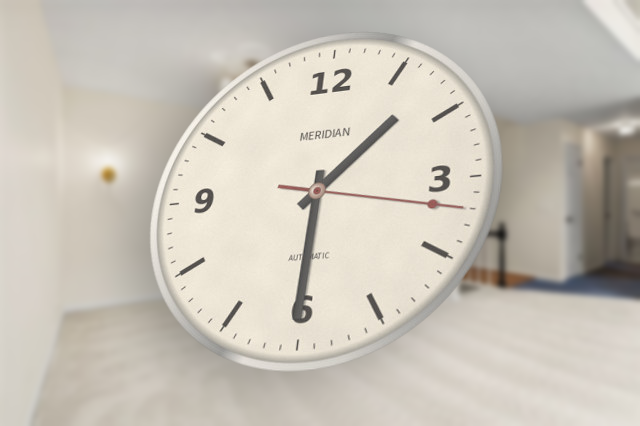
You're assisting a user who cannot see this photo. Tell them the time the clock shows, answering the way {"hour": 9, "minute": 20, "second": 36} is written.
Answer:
{"hour": 1, "minute": 30, "second": 17}
